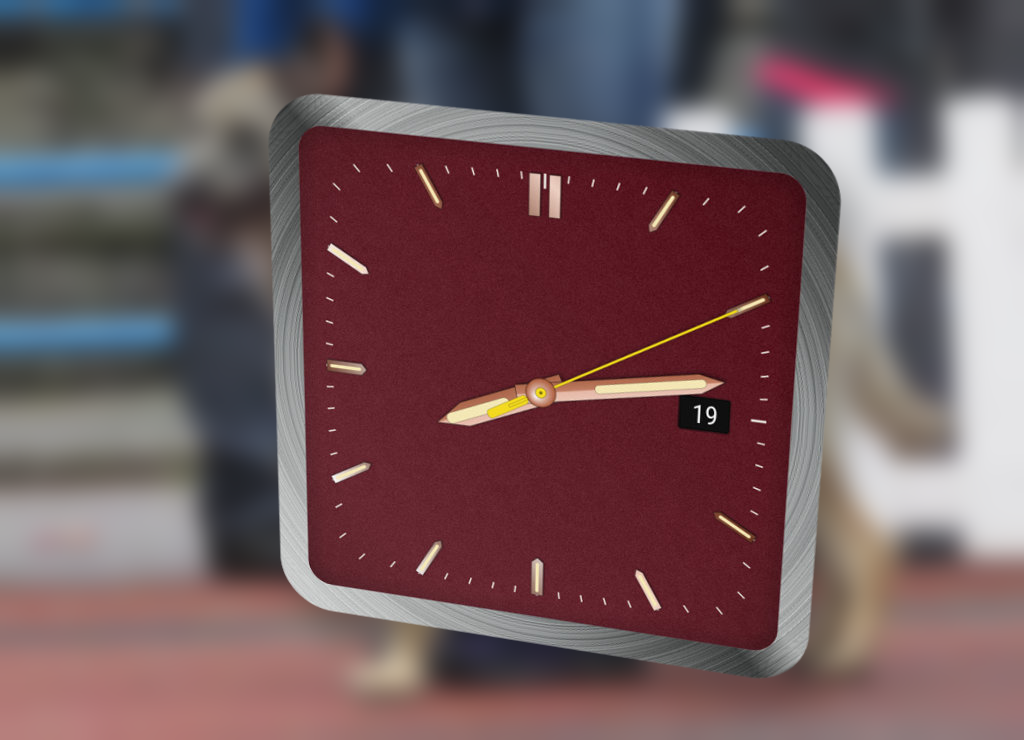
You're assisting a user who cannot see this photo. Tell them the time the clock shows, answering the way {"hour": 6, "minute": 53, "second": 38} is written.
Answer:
{"hour": 8, "minute": 13, "second": 10}
